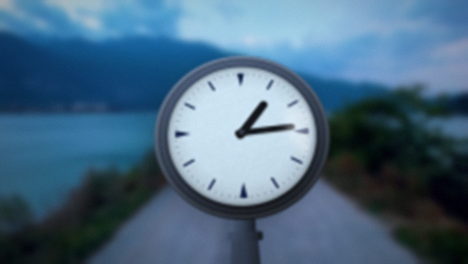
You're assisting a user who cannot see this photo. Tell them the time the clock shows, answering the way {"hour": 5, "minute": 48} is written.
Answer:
{"hour": 1, "minute": 14}
